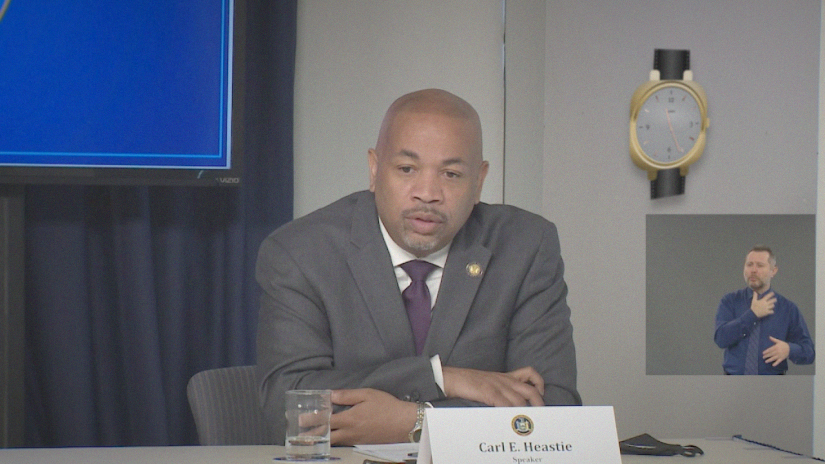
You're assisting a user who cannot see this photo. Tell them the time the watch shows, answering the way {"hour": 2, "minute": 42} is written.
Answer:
{"hour": 11, "minute": 26}
